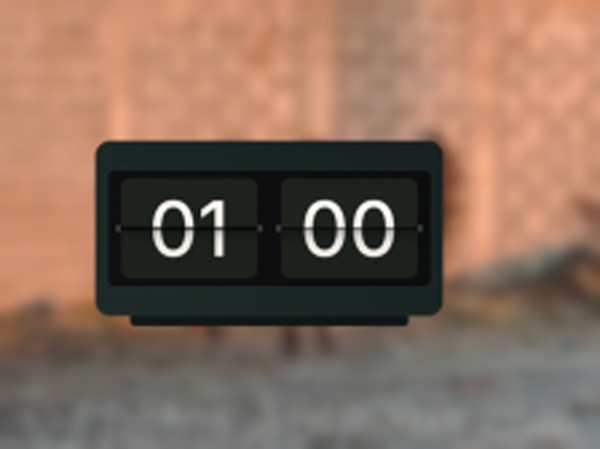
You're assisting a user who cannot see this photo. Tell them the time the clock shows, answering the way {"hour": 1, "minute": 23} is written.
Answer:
{"hour": 1, "minute": 0}
